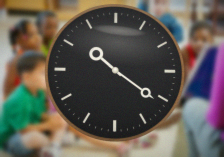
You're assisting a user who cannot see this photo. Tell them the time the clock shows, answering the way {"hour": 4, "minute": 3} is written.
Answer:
{"hour": 10, "minute": 21}
